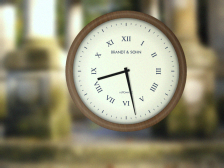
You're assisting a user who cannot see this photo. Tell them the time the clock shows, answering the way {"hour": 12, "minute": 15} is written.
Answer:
{"hour": 8, "minute": 28}
